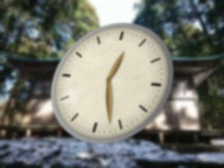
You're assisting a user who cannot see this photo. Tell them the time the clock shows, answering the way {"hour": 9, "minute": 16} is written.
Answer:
{"hour": 12, "minute": 27}
